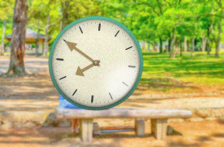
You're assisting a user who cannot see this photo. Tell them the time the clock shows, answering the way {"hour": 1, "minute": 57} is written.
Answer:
{"hour": 7, "minute": 50}
